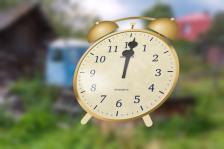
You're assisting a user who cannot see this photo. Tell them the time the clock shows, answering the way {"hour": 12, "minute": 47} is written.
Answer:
{"hour": 12, "minute": 1}
